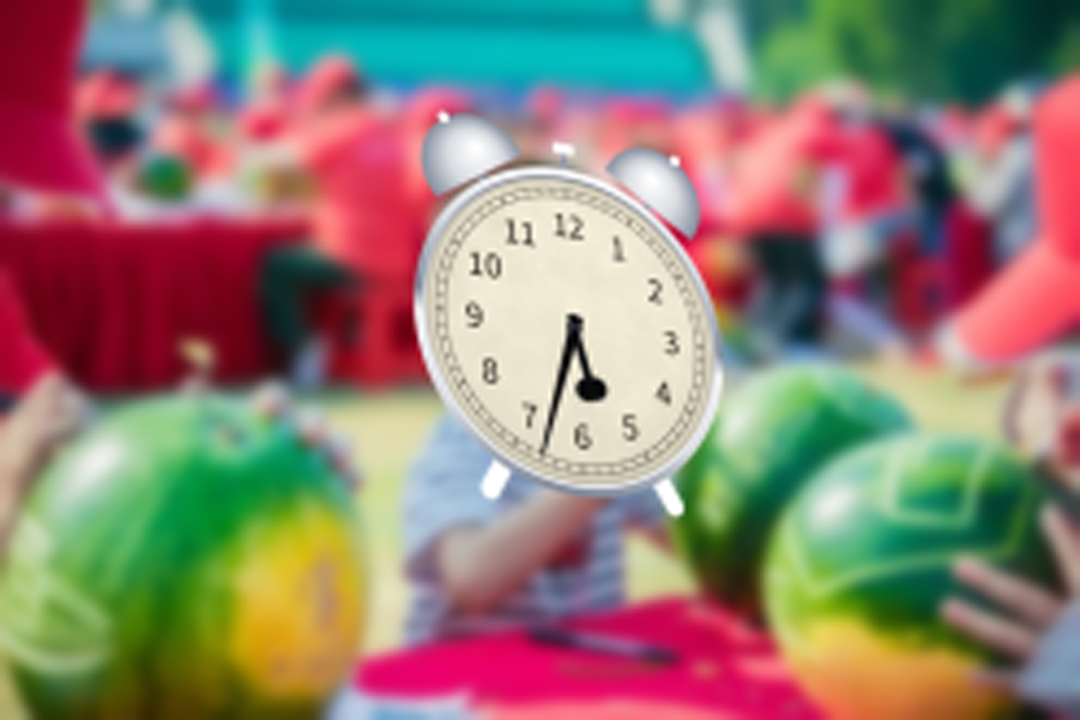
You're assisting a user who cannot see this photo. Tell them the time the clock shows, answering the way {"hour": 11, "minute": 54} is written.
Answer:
{"hour": 5, "minute": 33}
